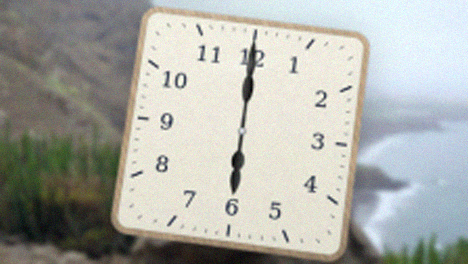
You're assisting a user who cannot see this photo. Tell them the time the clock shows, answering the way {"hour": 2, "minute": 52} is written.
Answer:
{"hour": 6, "minute": 0}
